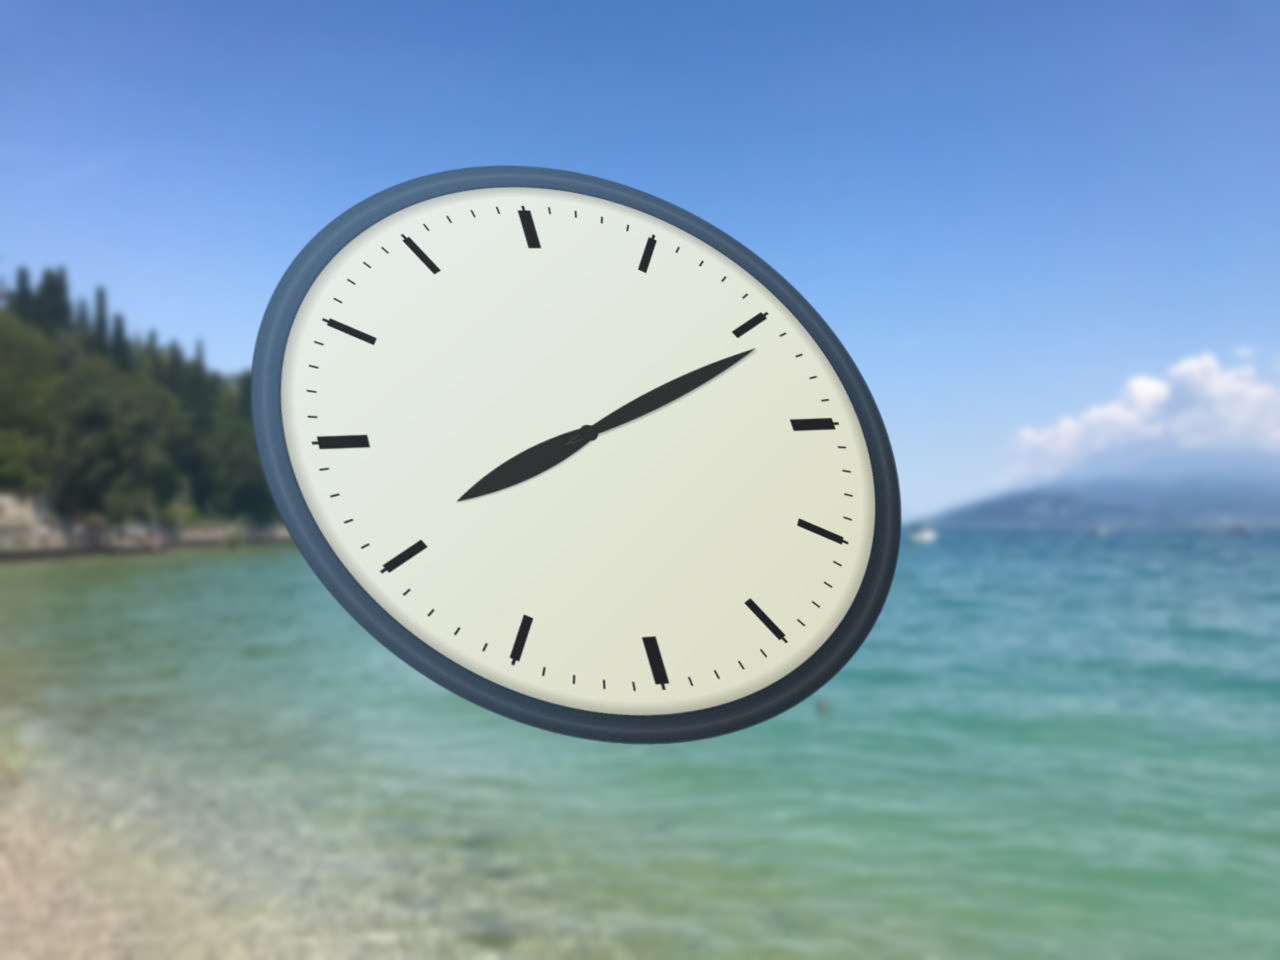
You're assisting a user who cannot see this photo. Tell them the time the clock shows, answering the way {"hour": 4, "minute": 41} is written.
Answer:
{"hour": 8, "minute": 11}
